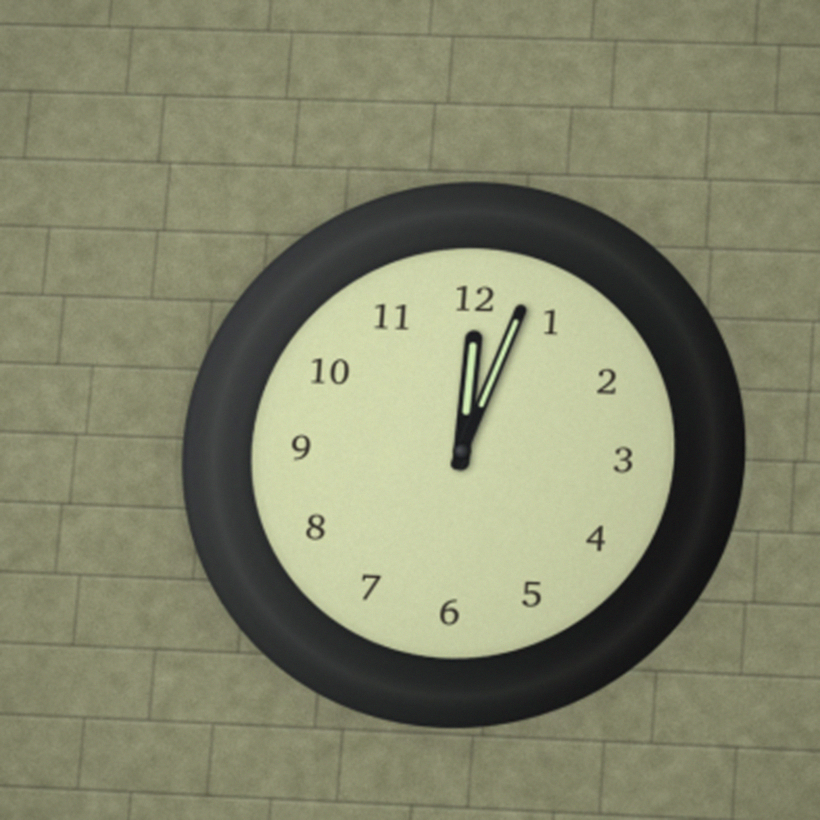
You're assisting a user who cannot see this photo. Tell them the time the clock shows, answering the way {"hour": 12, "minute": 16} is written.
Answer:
{"hour": 12, "minute": 3}
